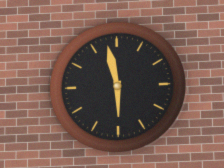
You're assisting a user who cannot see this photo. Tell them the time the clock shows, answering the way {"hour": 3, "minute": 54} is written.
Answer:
{"hour": 5, "minute": 58}
